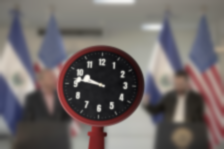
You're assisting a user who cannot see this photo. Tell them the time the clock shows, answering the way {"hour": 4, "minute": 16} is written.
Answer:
{"hour": 9, "minute": 47}
